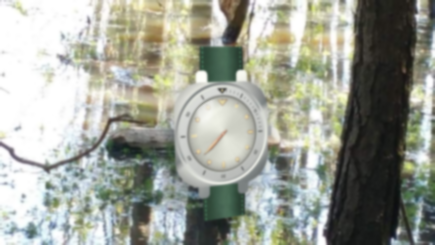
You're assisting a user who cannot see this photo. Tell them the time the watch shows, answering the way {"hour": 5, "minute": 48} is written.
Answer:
{"hour": 7, "minute": 38}
